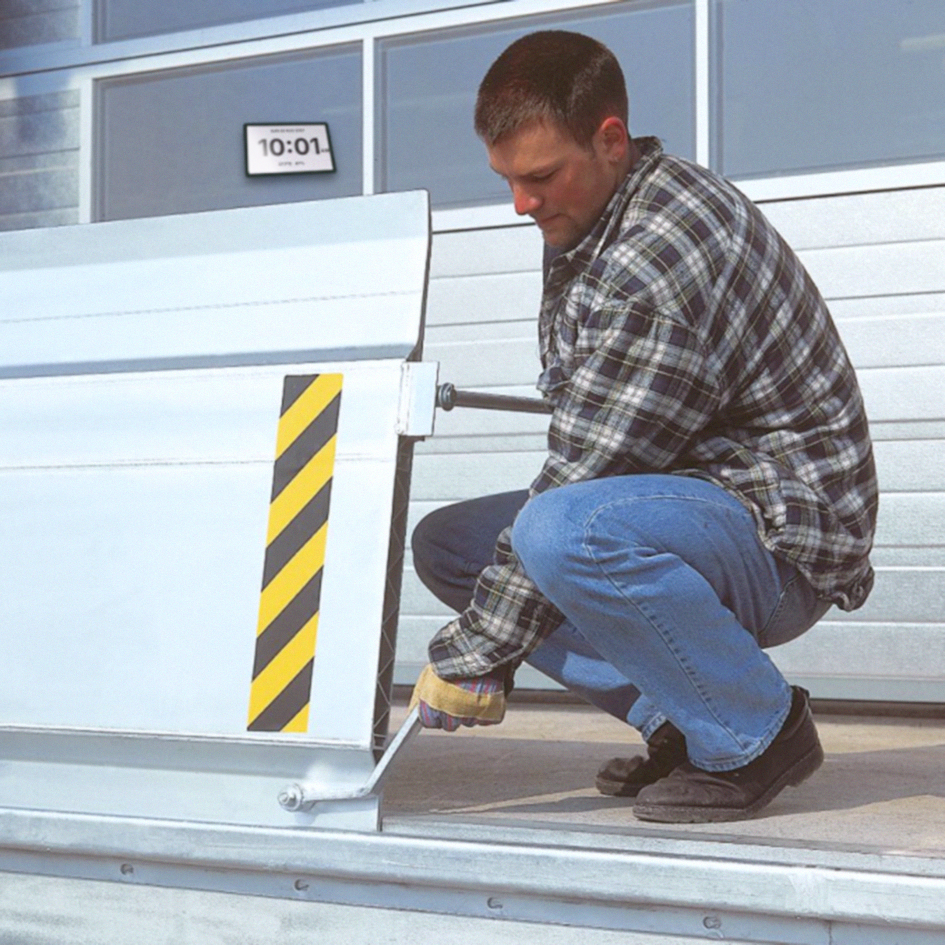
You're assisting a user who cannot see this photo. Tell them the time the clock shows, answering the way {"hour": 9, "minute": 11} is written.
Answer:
{"hour": 10, "minute": 1}
